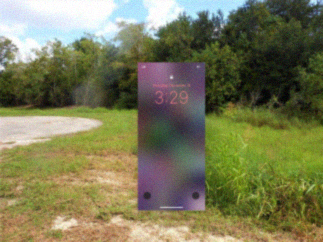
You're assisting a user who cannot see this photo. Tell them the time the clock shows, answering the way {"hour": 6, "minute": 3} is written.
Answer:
{"hour": 3, "minute": 29}
